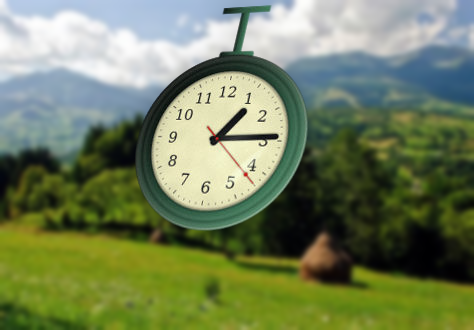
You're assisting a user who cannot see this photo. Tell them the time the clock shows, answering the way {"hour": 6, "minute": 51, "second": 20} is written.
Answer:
{"hour": 1, "minute": 14, "second": 22}
